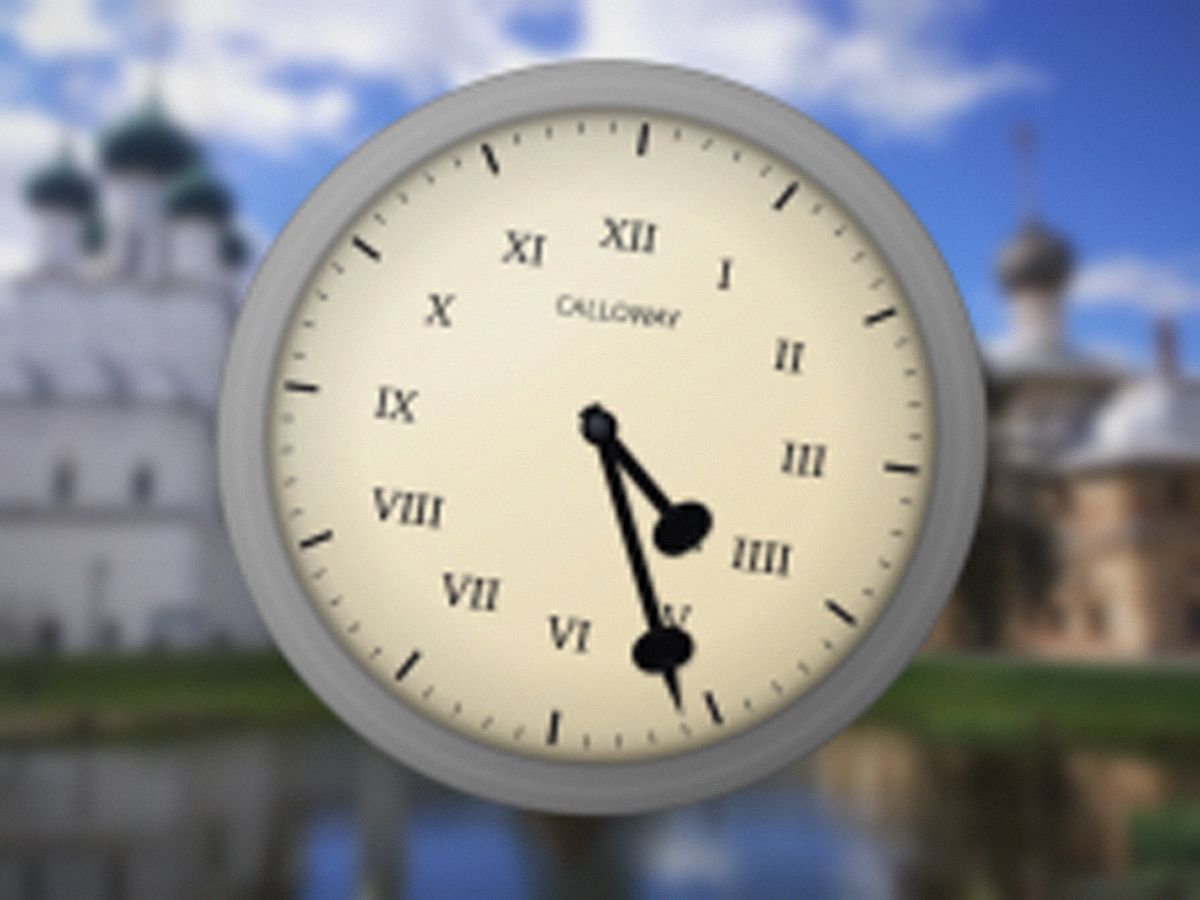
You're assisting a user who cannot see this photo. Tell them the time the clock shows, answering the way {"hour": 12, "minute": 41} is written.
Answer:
{"hour": 4, "minute": 26}
